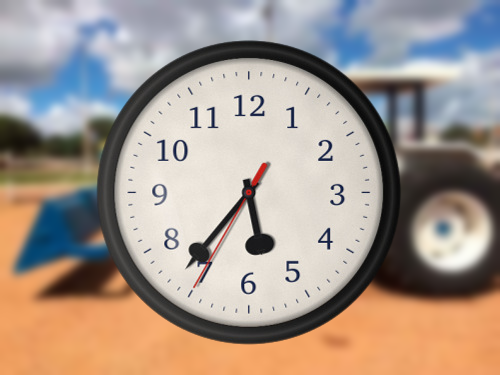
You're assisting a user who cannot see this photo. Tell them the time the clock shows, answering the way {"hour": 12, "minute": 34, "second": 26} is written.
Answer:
{"hour": 5, "minute": 36, "second": 35}
